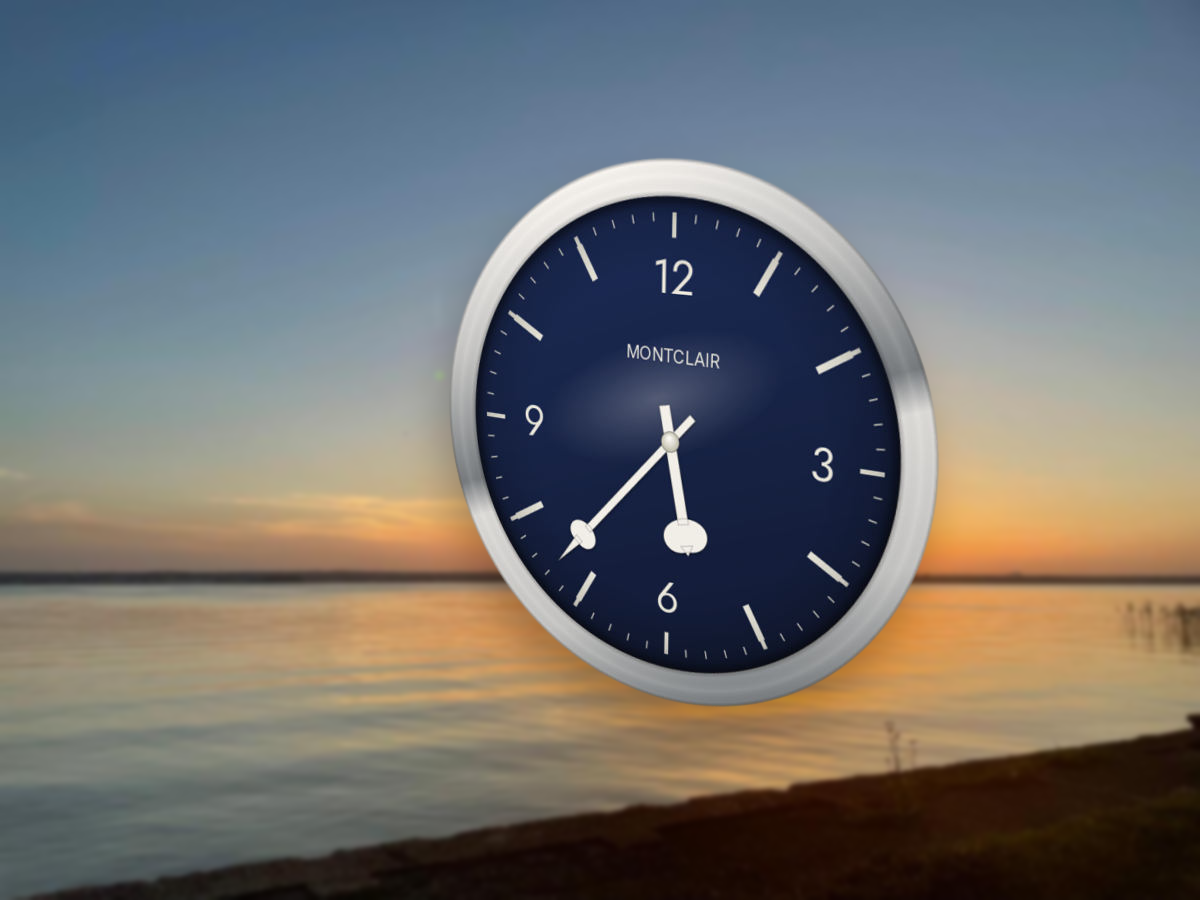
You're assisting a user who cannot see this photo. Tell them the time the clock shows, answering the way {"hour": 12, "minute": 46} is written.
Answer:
{"hour": 5, "minute": 37}
